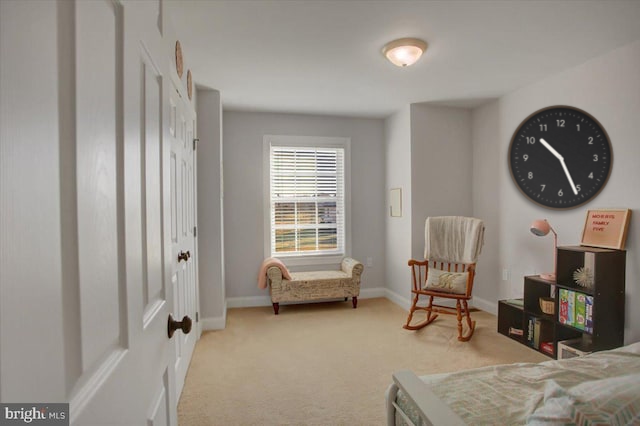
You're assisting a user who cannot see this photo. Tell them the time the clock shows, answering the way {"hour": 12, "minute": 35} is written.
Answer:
{"hour": 10, "minute": 26}
